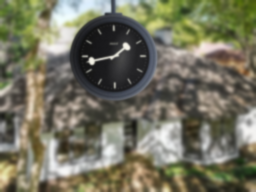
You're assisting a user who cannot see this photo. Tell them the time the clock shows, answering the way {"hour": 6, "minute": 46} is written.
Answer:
{"hour": 1, "minute": 43}
